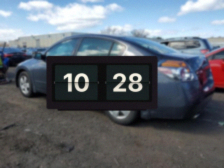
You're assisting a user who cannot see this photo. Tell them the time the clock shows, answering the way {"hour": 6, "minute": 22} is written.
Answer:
{"hour": 10, "minute": 28}
